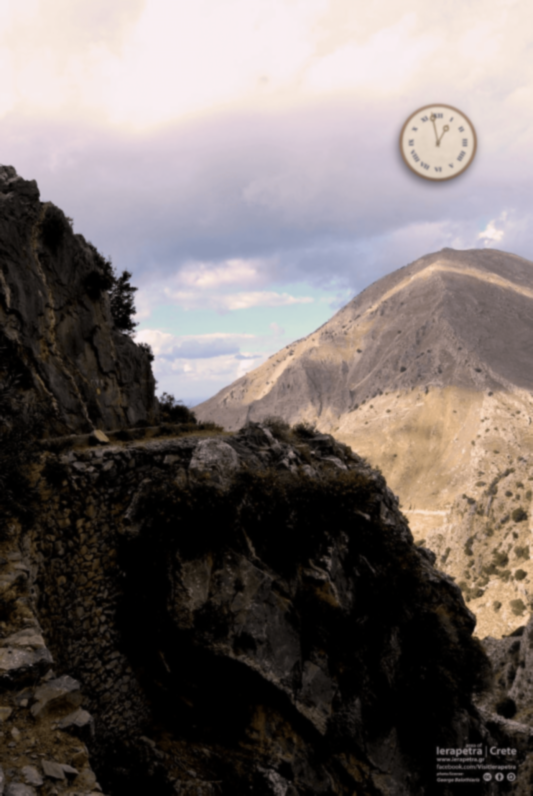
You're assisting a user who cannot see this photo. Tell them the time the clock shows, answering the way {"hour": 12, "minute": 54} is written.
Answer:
{"hour": 12, "minute": 58}
